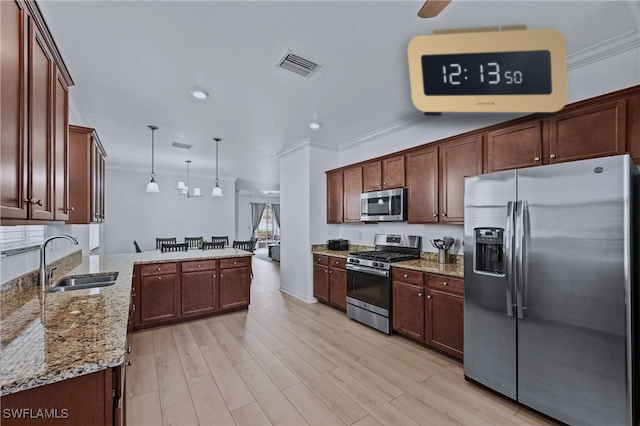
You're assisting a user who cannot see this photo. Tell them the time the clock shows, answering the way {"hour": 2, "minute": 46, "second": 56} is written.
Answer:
{"hour": 12, "minute": 13, "second": 50}
